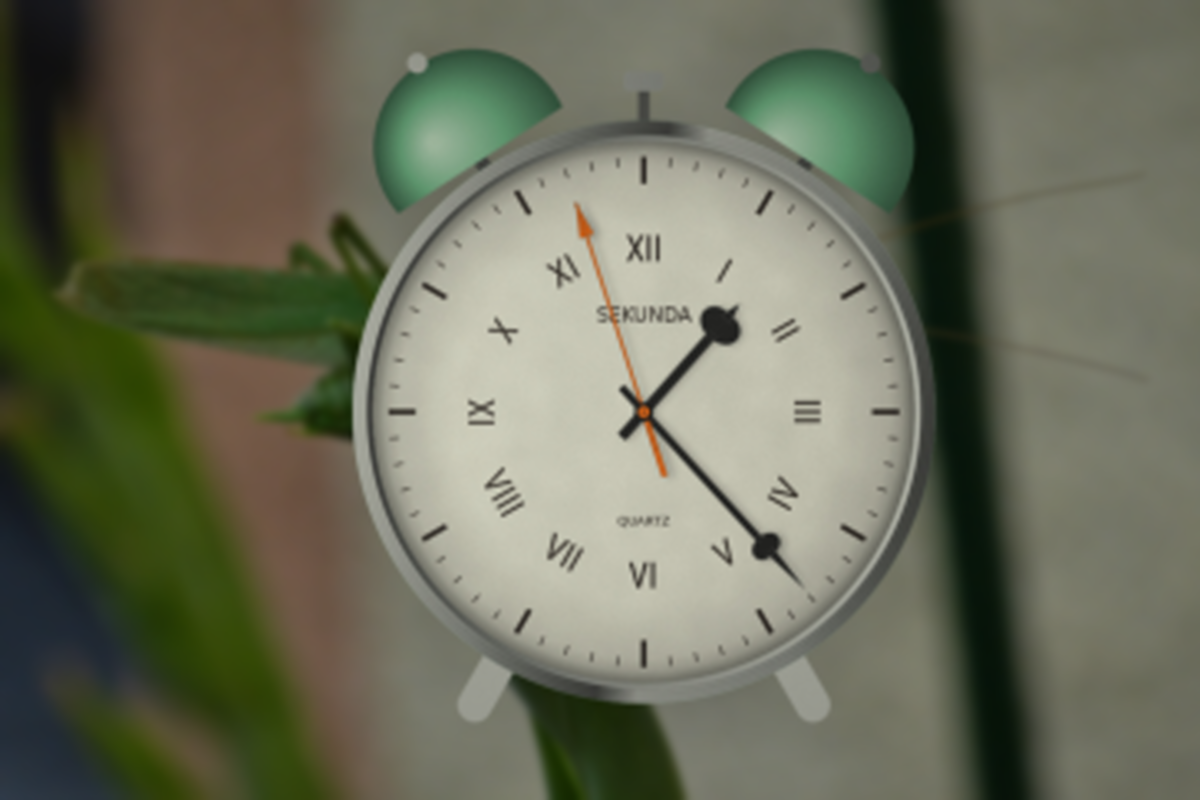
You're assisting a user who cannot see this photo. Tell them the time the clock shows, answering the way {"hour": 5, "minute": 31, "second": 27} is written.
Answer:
{"hour": 1, "minute": 22, "second": 57}
